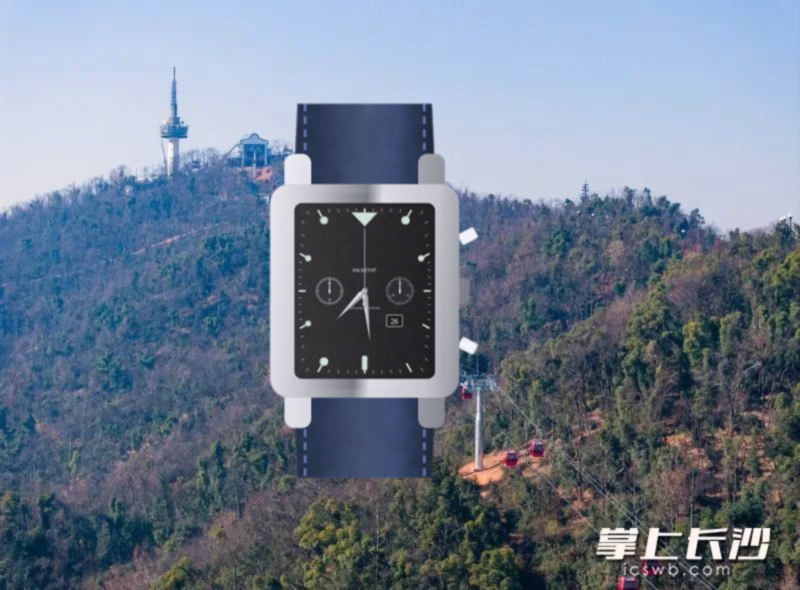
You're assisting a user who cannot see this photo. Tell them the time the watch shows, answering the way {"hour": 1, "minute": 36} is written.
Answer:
{"hour": 7, "minute": 29}
